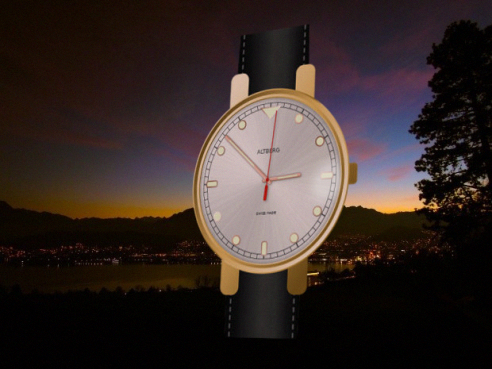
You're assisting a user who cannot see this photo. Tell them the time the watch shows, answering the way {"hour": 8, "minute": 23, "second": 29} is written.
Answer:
{"hour": 2, "minute": 52, "second": 1}
